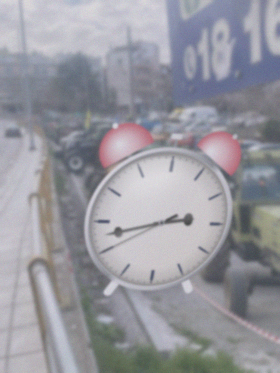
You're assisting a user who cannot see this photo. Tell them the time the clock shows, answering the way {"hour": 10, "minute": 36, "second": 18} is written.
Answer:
{"hour": 2, "minute": 42, "second": 40}
